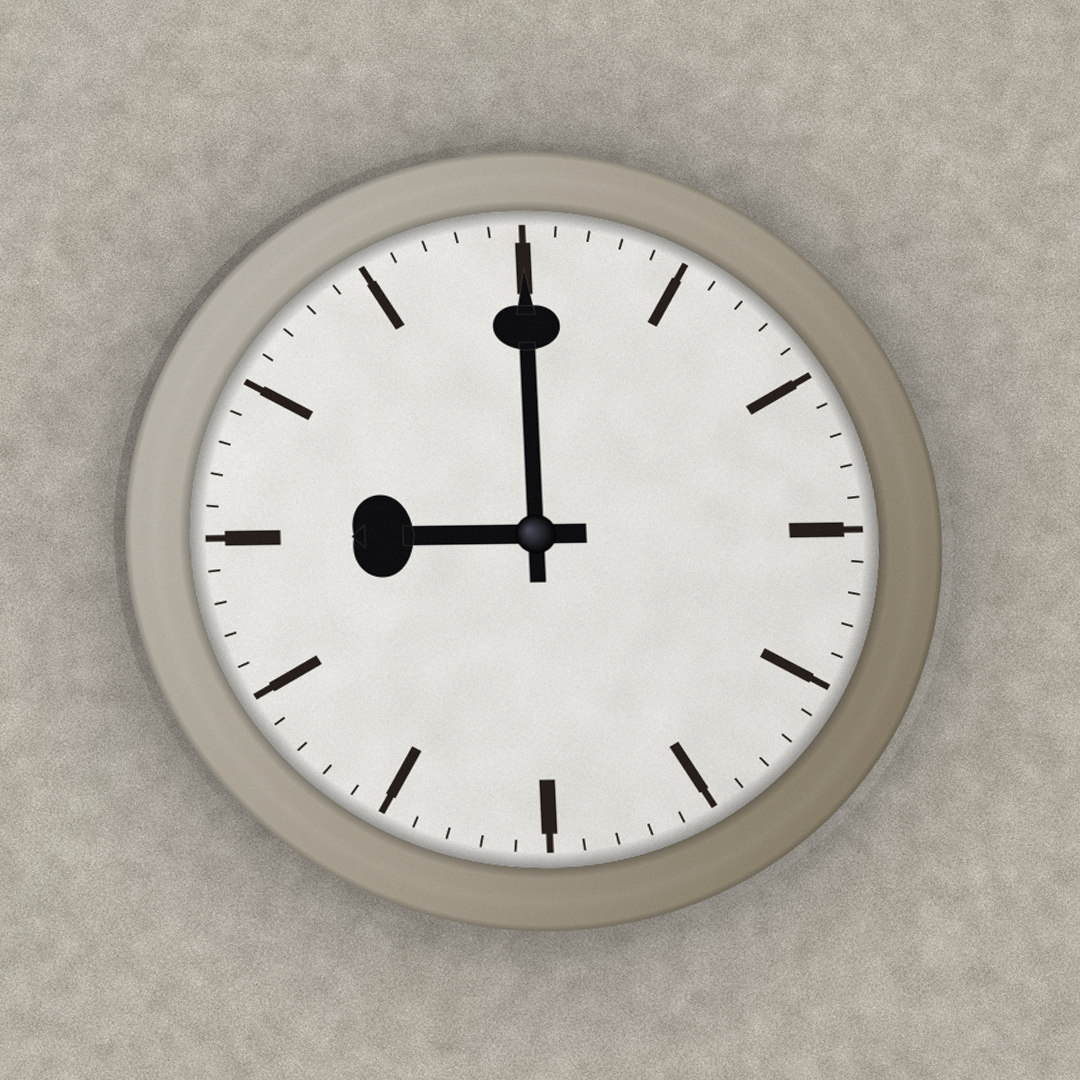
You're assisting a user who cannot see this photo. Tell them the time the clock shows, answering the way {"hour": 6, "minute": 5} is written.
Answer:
{"hour": 9, "minute": 0}
